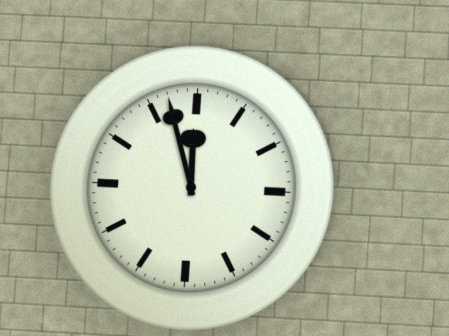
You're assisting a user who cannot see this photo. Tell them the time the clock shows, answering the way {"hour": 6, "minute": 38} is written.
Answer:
{"hour": 11, "minute": 57}
